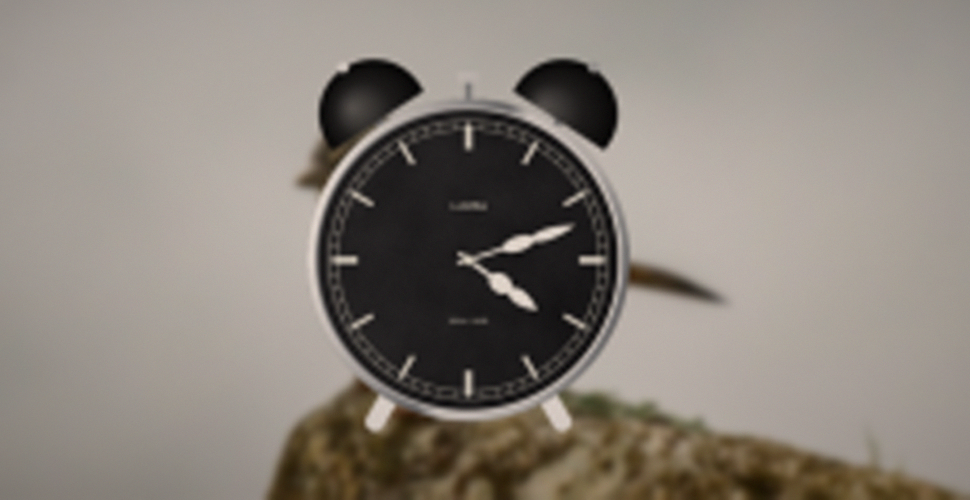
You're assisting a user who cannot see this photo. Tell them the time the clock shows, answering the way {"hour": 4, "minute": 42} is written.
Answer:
{"hour": 4, "minute": 12}
